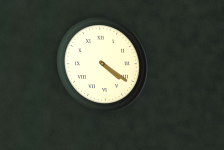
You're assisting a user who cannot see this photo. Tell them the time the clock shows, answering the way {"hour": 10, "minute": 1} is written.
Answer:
{"hour": 4, "minute": 21}
